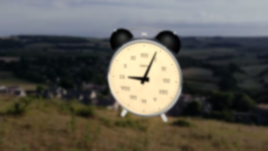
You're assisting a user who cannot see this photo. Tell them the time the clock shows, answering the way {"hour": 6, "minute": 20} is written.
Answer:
{"hour": 9, "minute": 4}
